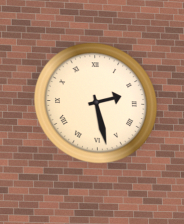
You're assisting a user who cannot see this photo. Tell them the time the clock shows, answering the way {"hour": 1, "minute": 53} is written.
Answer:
{"hour": 2, "minute": 28}
